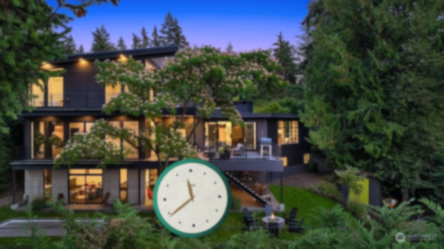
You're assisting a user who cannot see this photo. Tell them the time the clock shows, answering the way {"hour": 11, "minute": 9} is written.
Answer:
{"hour": 11, "minute": 39}
